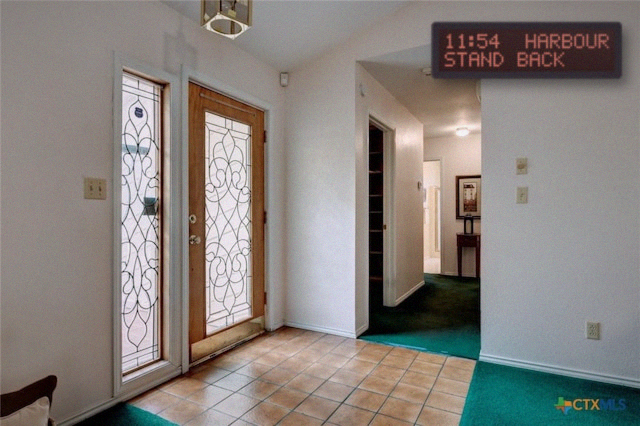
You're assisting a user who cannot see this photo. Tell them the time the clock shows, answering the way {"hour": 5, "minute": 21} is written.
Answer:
{"hour": 11, "minute": 54}
